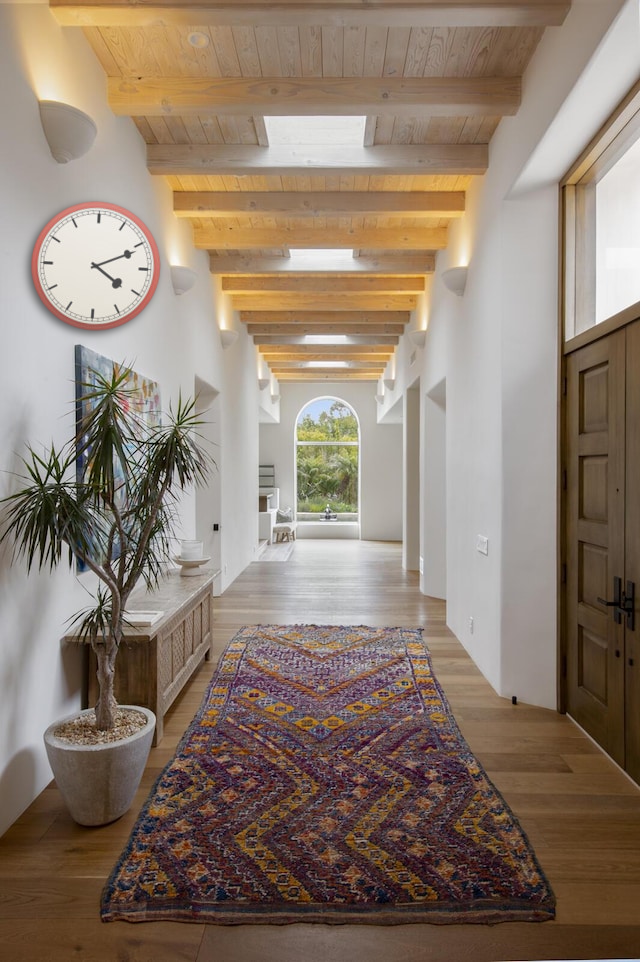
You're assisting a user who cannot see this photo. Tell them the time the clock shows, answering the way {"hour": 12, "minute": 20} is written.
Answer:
{"hour": 4, "minute": 11}
